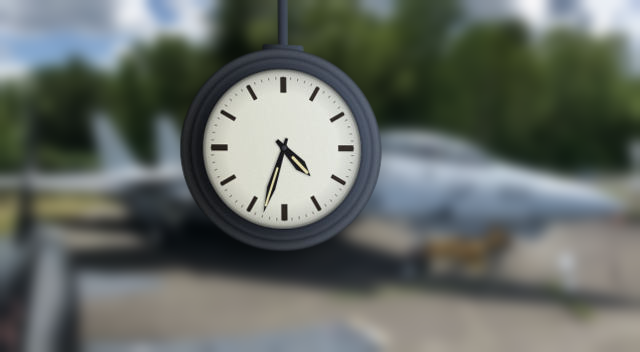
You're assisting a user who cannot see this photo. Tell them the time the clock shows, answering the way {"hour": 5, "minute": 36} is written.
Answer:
{"hour": 4, "minute": 33}
